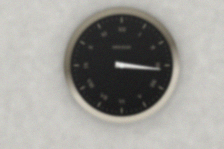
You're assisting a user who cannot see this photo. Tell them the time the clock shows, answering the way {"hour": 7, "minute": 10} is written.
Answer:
{"hour": 3, "minute": 16}
